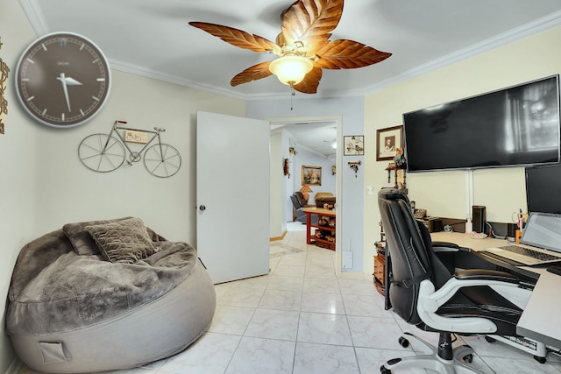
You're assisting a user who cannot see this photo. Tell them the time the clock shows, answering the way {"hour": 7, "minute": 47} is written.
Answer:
{"hour": 3, "minute": 28}
